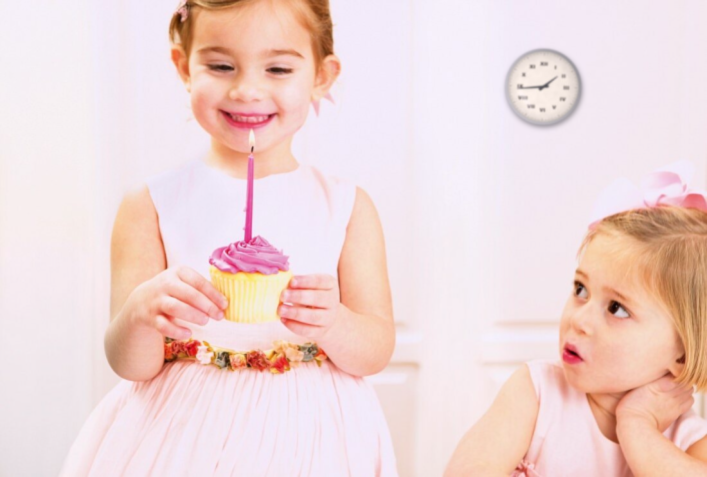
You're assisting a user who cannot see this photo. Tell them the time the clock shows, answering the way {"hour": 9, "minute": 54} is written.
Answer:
{"hour": 1, "minute": 44}
